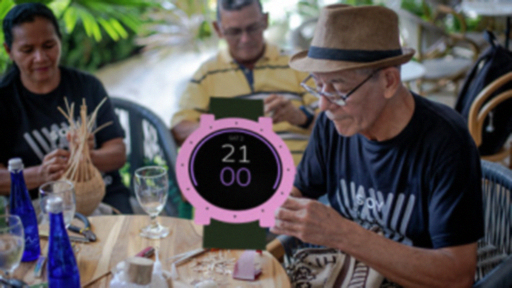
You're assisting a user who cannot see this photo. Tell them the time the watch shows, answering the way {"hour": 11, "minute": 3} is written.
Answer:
{"hour": 21, "minute": 0}
